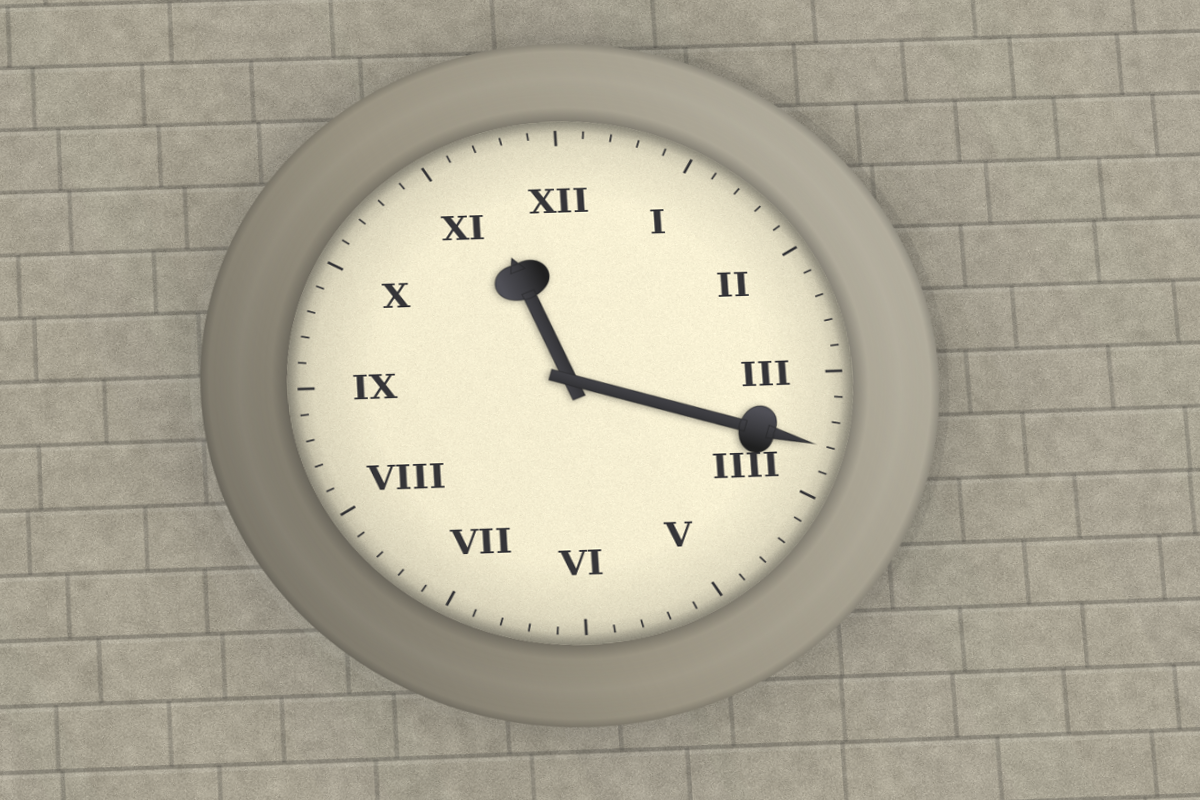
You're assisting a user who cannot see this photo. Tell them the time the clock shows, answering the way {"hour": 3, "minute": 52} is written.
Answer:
{"hour": 11, "minute": 18}
